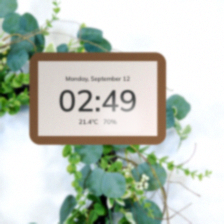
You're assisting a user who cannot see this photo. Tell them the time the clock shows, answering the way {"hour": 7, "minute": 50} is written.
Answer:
{"hour": 2, "minute": 49}
